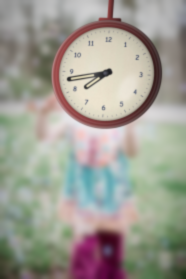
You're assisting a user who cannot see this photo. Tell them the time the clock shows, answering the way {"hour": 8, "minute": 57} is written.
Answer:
{"hour": 7, "minute": 43}
